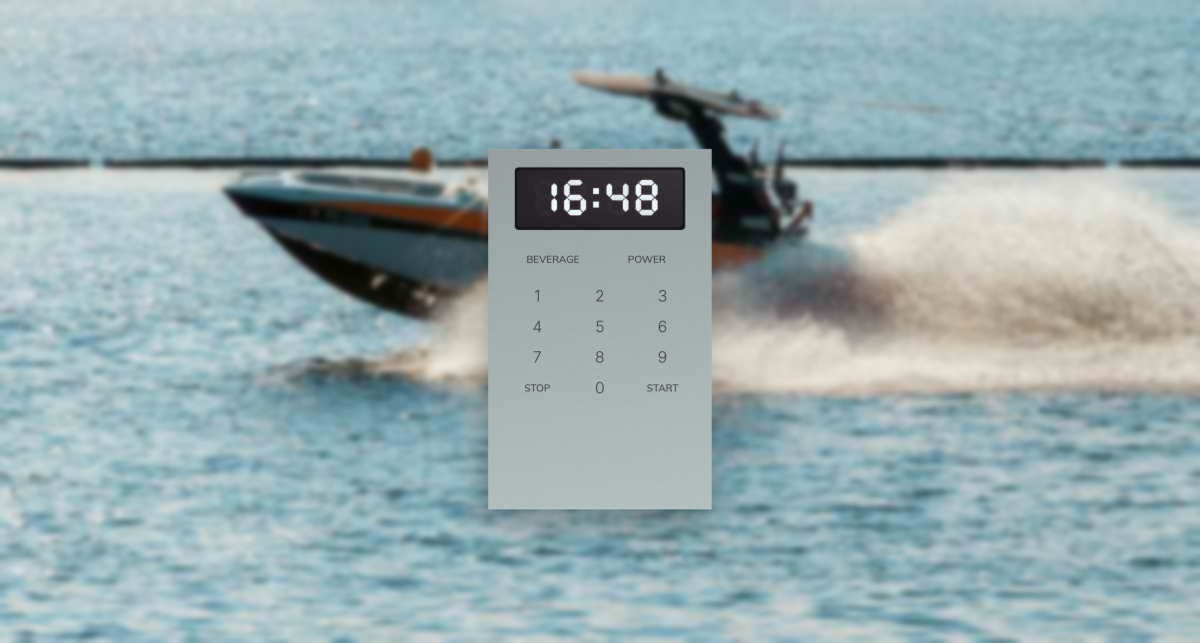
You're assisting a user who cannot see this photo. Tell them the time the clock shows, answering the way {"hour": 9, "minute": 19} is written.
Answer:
{"hour": 16, "minute": 48}
